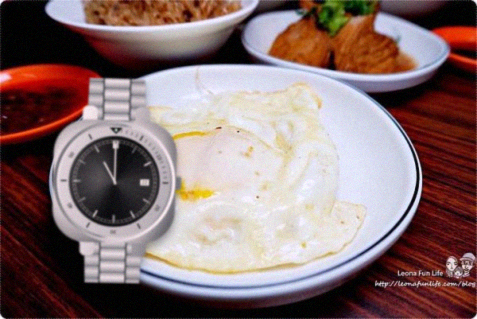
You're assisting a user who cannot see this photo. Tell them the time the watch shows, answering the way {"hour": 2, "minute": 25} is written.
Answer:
{"hour": 11, "minute": 0}
